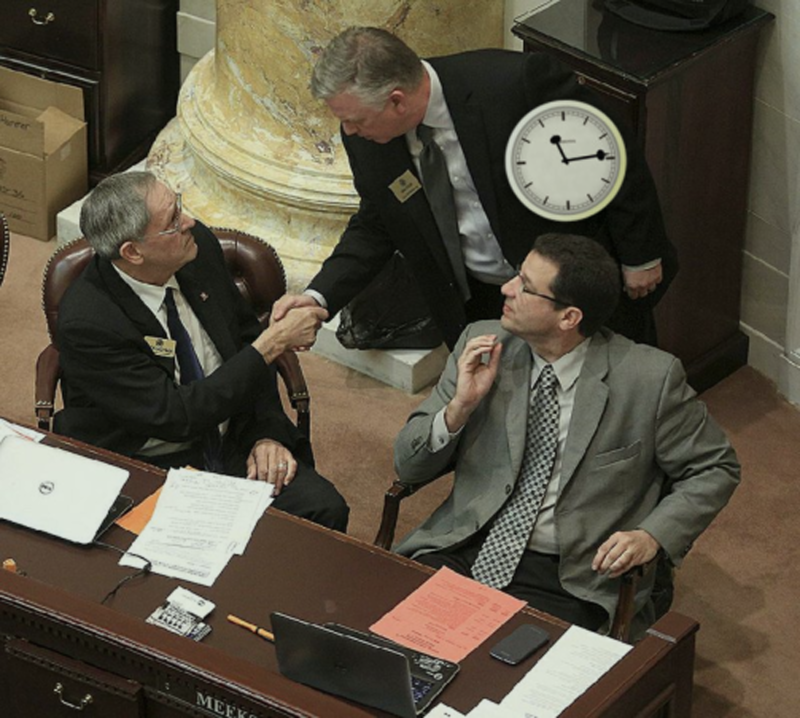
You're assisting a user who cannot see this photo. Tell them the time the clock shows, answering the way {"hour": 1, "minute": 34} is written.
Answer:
{"hour": 11, "minute": 14}
